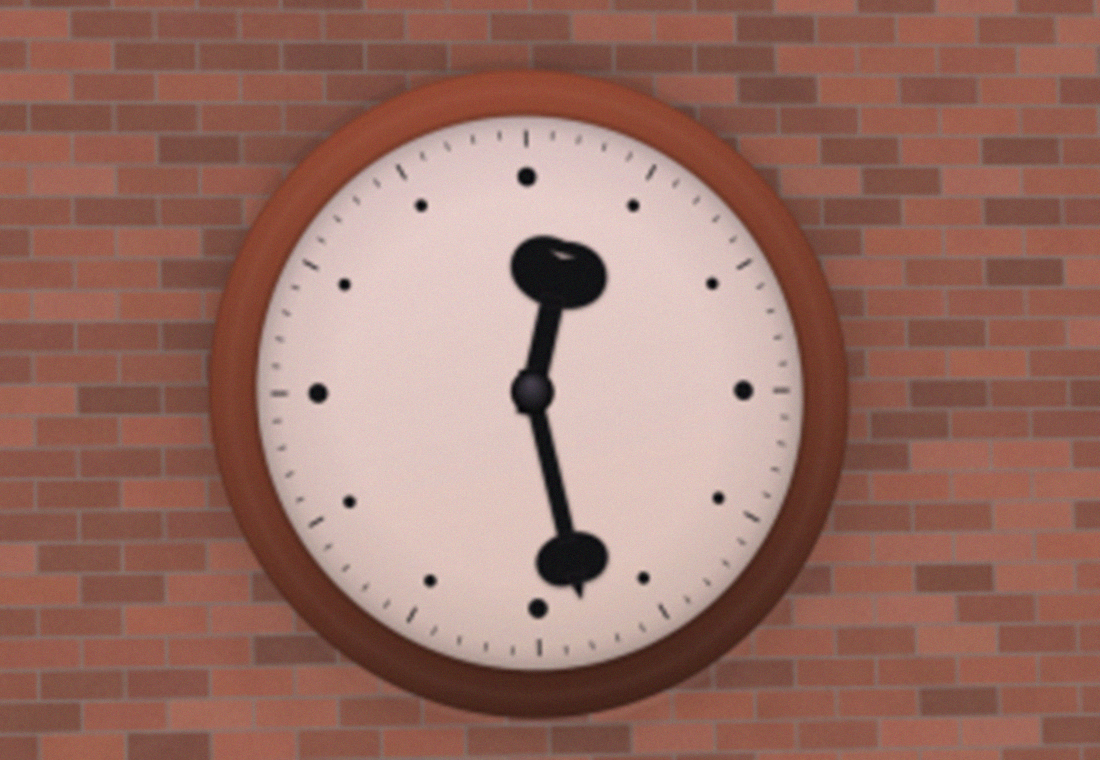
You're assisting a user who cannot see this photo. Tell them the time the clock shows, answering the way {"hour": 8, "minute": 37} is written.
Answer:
{"hour": 12, "minute": 28}
